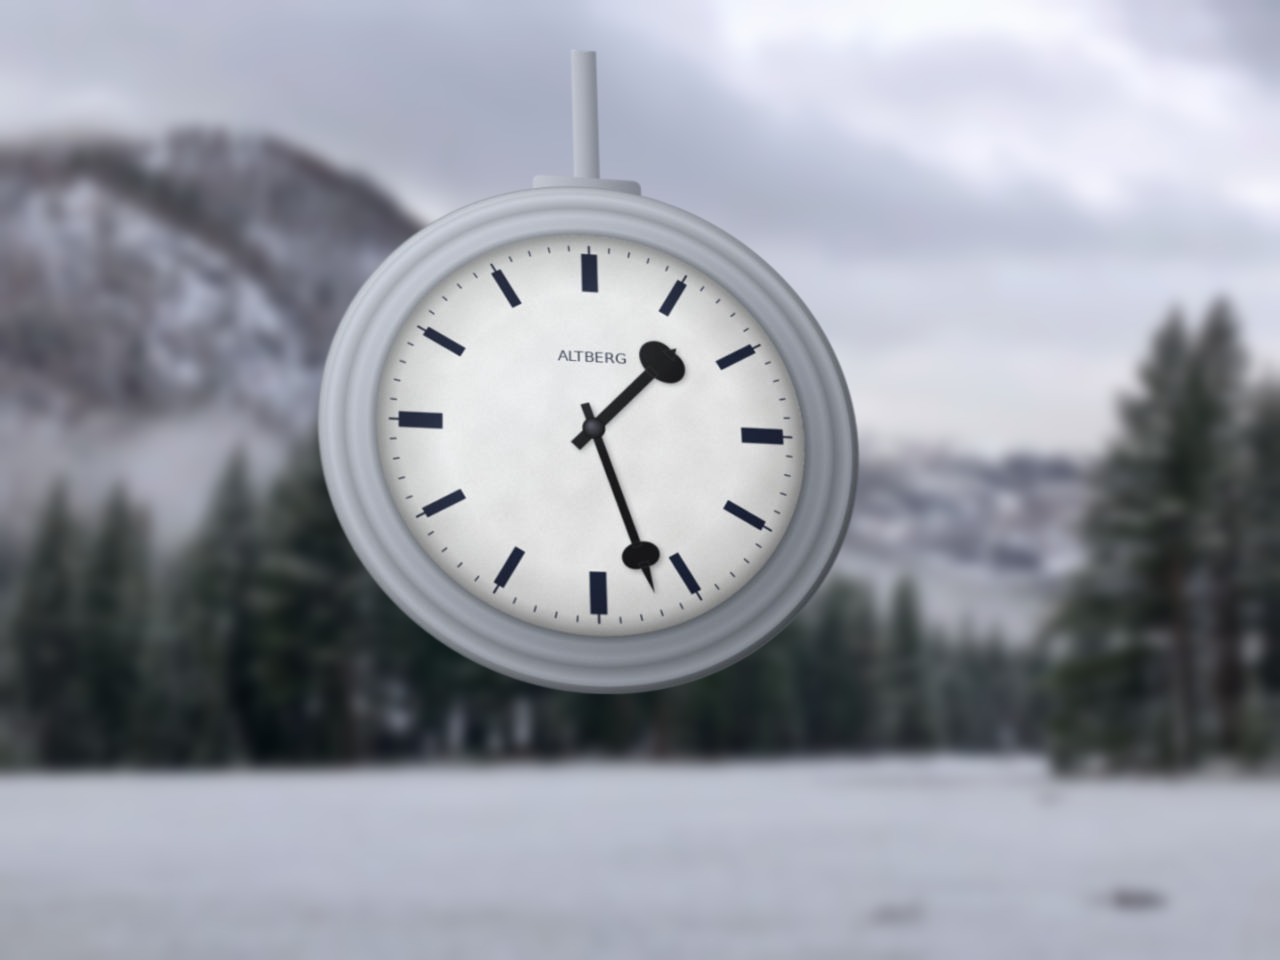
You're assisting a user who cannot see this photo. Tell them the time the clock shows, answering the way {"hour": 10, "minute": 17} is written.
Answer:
{"hour": 1, "minute": 27}
